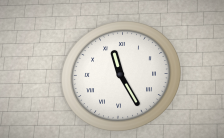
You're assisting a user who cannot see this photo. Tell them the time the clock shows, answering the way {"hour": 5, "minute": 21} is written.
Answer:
{"hour": 11, "minute": 25}
